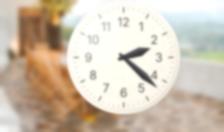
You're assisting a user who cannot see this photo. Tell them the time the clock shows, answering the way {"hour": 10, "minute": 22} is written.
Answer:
{"hour": 2, "minute": 22}
